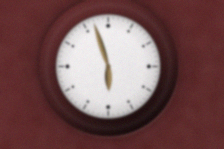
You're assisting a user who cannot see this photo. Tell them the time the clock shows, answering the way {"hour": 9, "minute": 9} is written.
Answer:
{"hour": 5, "minute": 57}
